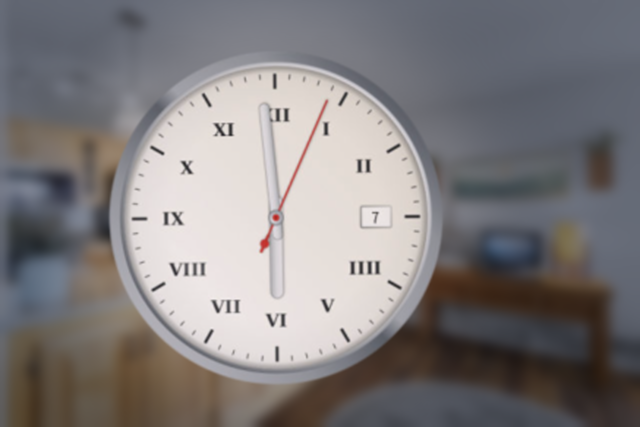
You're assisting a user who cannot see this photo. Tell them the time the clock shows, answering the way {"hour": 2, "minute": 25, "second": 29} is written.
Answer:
{"hour": 5, "minute": 59, "second": 4}
